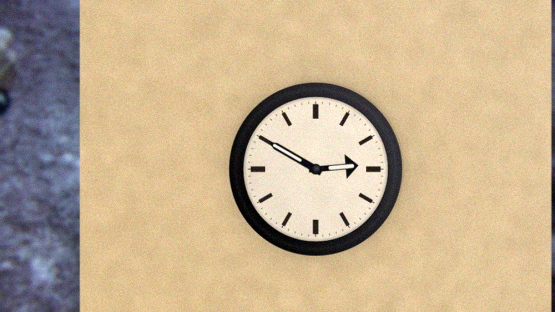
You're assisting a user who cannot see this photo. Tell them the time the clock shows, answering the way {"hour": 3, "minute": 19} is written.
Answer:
{"hour": 2, "minute": 50}
